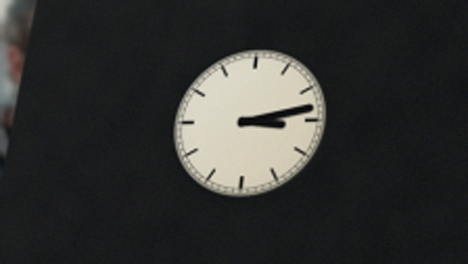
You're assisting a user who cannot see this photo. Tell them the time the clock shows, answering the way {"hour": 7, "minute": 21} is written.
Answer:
{"hour": 3, "minute": 13}
